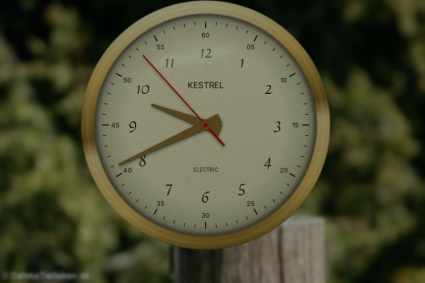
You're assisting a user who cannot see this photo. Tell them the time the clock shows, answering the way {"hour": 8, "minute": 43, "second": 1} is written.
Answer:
{"hour": 9, "minute": 40, "second": 53}
